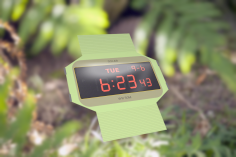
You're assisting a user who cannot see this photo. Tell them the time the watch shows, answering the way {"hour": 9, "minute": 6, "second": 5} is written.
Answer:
{"hour": 6, "minute": 23, "second": 43}
